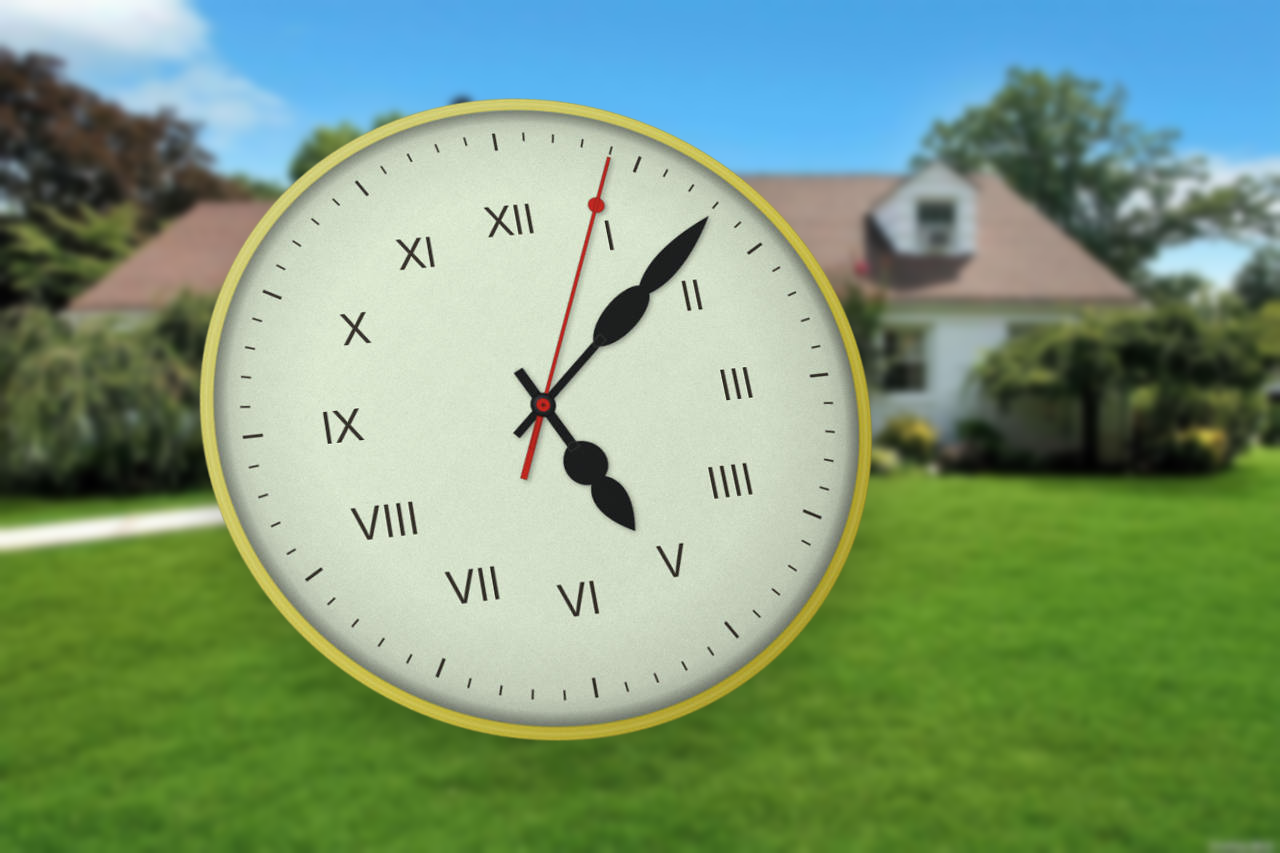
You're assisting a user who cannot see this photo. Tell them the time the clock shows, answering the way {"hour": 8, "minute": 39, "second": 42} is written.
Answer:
{"hour": 5, "minute": 8, "second": 4}
